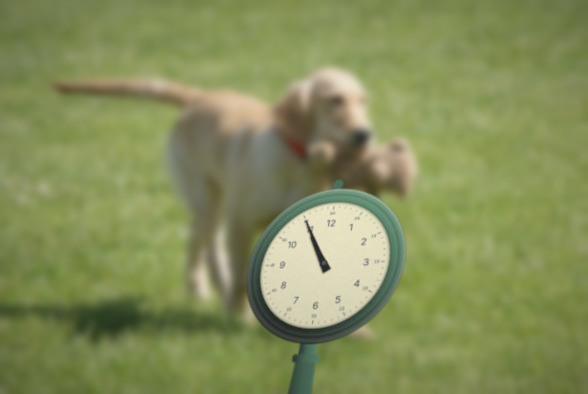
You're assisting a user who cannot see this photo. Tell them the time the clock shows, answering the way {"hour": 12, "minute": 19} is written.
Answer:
{"hour": 10, "minute": 55}
